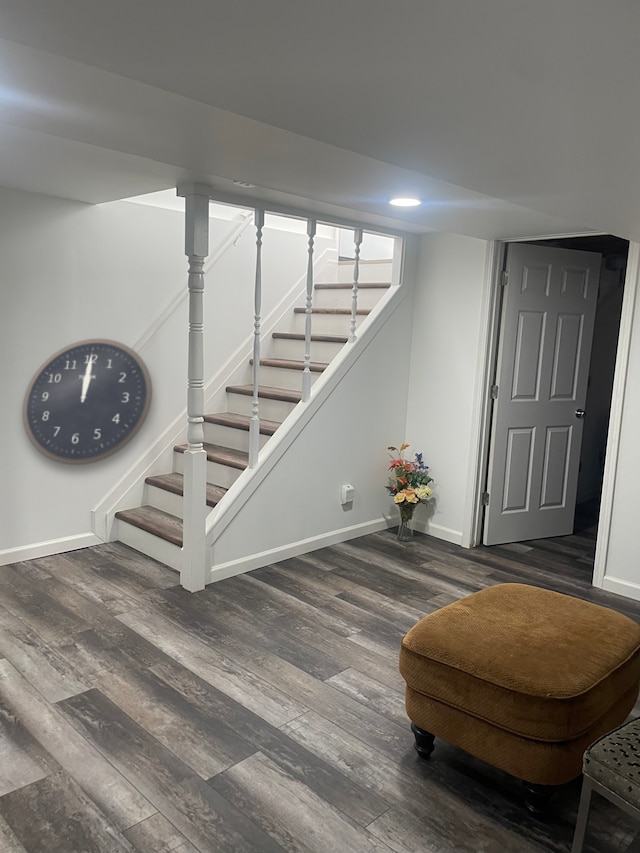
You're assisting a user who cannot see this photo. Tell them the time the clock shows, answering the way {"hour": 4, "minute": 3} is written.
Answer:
{"hour": 12, "minute": 0}
